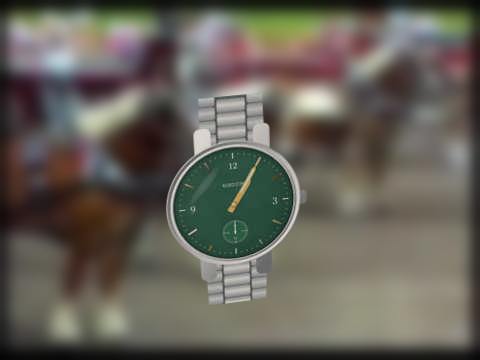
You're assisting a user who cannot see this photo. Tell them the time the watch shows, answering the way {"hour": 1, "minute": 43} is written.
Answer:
{"hour": 1, "minute": 5}
